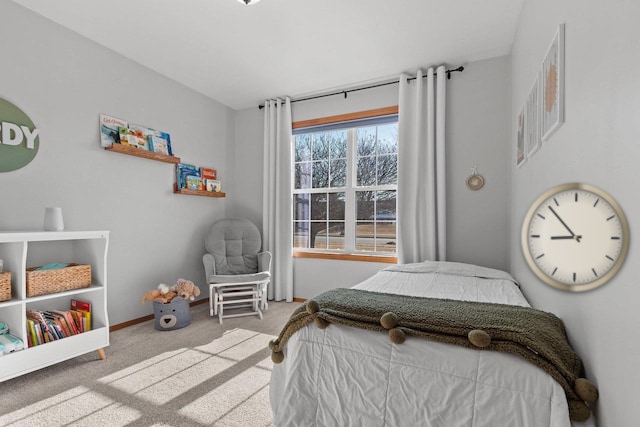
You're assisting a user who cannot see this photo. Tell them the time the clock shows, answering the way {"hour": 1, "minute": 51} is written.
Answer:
{"hour": 8, "minute": 53}
